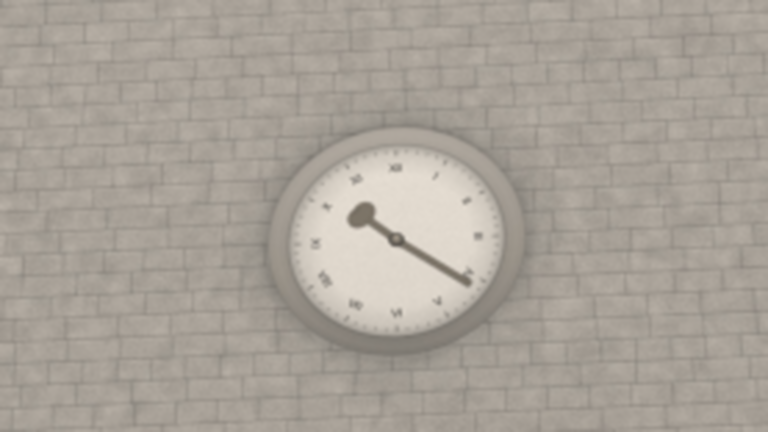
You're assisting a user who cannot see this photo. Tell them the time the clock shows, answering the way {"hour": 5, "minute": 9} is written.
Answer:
{"hour": 10, "minute": 21}
